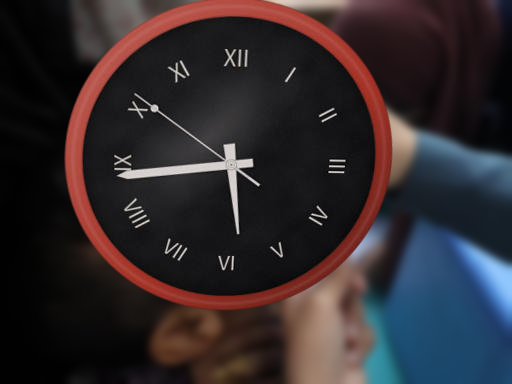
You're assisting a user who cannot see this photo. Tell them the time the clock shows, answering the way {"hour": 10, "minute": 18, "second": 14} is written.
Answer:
{"hour": 5, "minute": 43, "second": 51}
